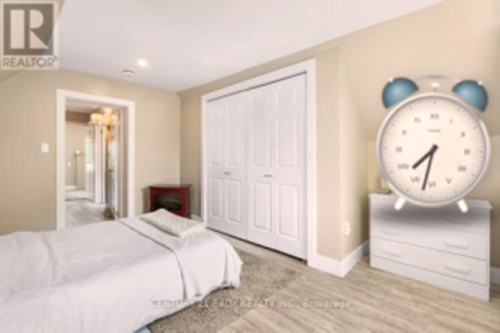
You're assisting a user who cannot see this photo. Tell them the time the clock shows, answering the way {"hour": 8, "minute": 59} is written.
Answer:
{"hour": 7, "minute": 32}
